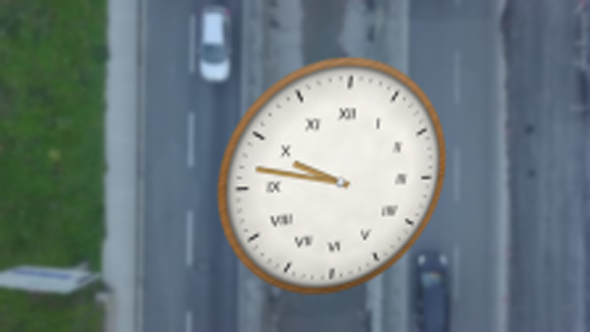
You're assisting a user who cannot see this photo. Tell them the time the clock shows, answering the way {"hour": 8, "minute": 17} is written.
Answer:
{"hour": 9, "minute": 47}
